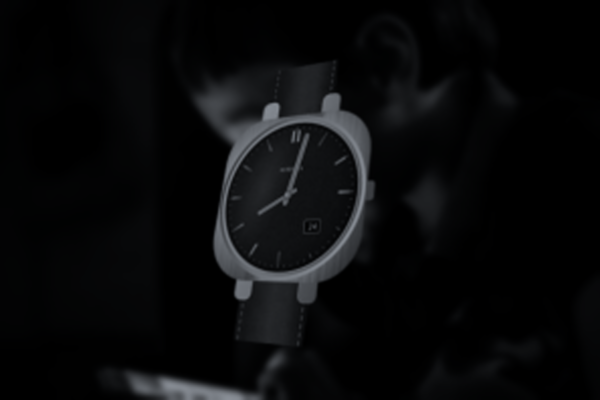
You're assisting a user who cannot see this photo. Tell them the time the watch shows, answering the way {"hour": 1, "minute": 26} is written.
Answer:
{"hour": 8, "minute": 2}
